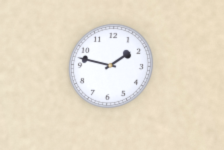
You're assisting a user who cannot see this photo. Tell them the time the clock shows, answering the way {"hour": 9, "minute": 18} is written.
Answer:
{"hour": 1, "minute": 47}
